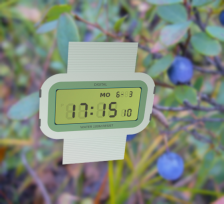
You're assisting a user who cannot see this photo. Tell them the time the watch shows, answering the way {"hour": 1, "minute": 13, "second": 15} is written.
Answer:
{"hour": 17, "minute": 15, "second": 10}
